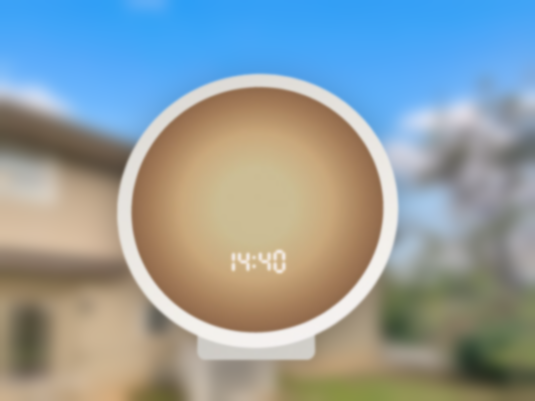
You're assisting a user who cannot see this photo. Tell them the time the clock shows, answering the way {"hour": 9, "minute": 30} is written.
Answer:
{"hour": 14, "minute": 40}
